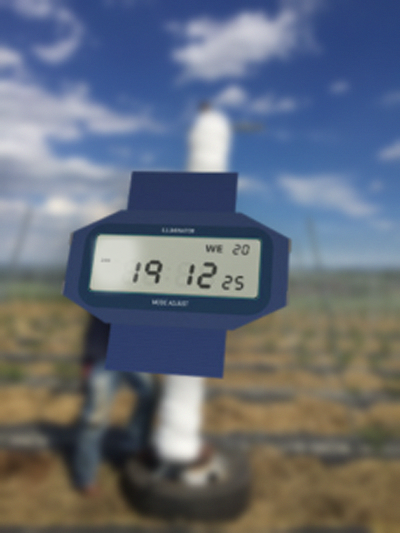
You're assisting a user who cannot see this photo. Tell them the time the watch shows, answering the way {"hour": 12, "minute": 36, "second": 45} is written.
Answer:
{"hour": 19, "minute": 12, "second": 25}
